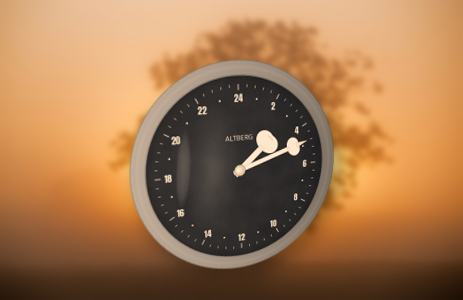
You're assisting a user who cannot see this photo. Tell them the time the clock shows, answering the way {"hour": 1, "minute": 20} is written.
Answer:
{"hour": 3, "minute": 12}
